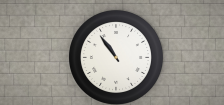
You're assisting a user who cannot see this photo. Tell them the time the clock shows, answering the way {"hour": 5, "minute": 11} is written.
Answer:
{"hour": 10, "minute": 54}
